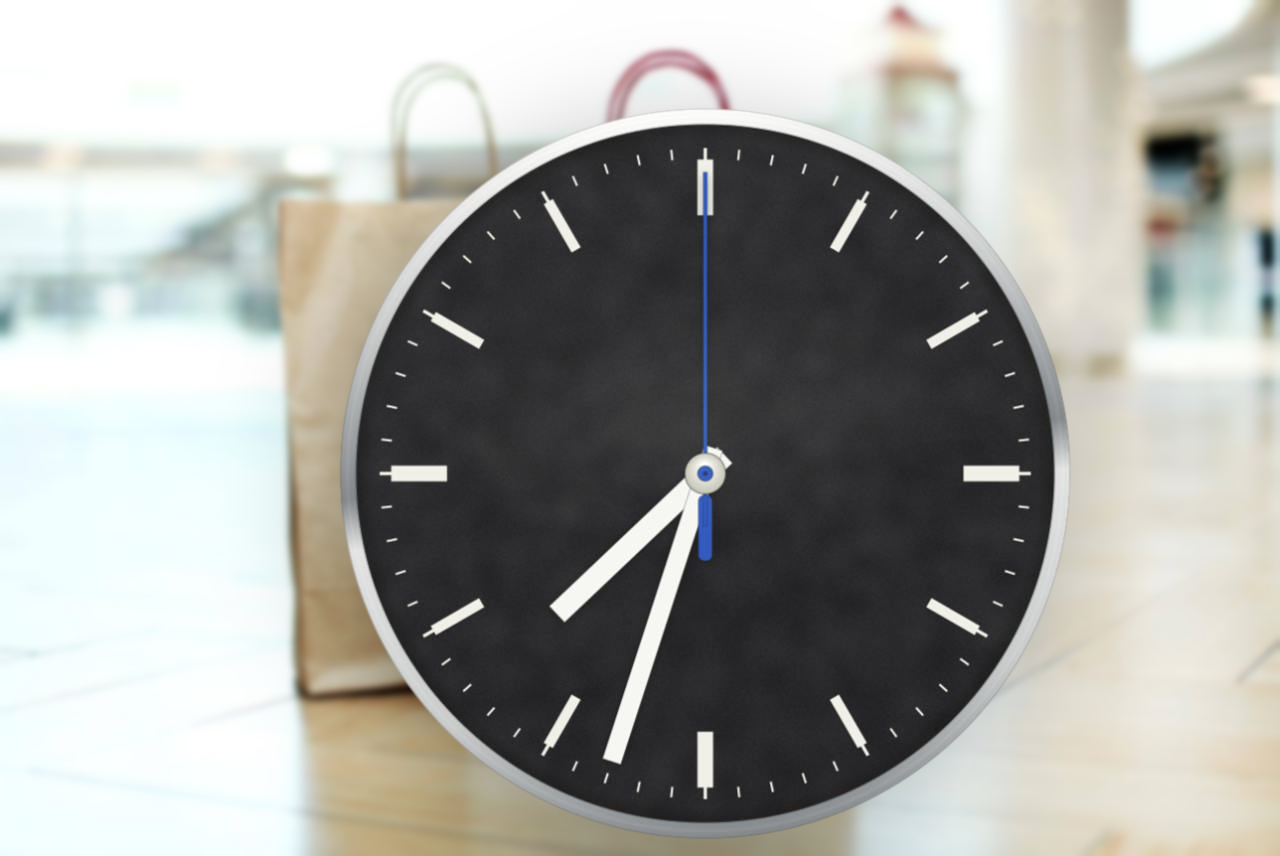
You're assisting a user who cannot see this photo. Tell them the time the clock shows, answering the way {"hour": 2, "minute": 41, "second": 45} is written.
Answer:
{"hour": 7, "minute": 33, "second": 0}
